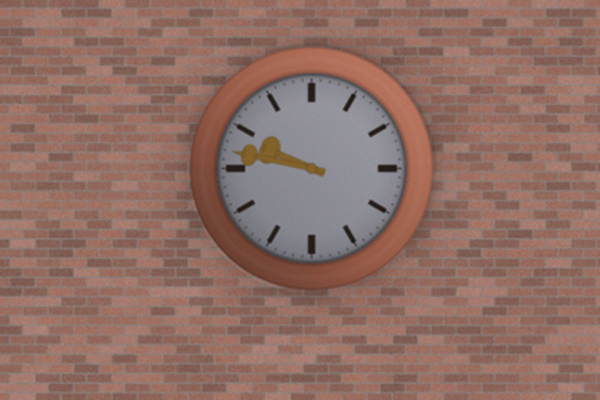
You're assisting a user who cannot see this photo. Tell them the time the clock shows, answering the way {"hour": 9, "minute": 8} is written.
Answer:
{"hour": 9, "minute": 47}
